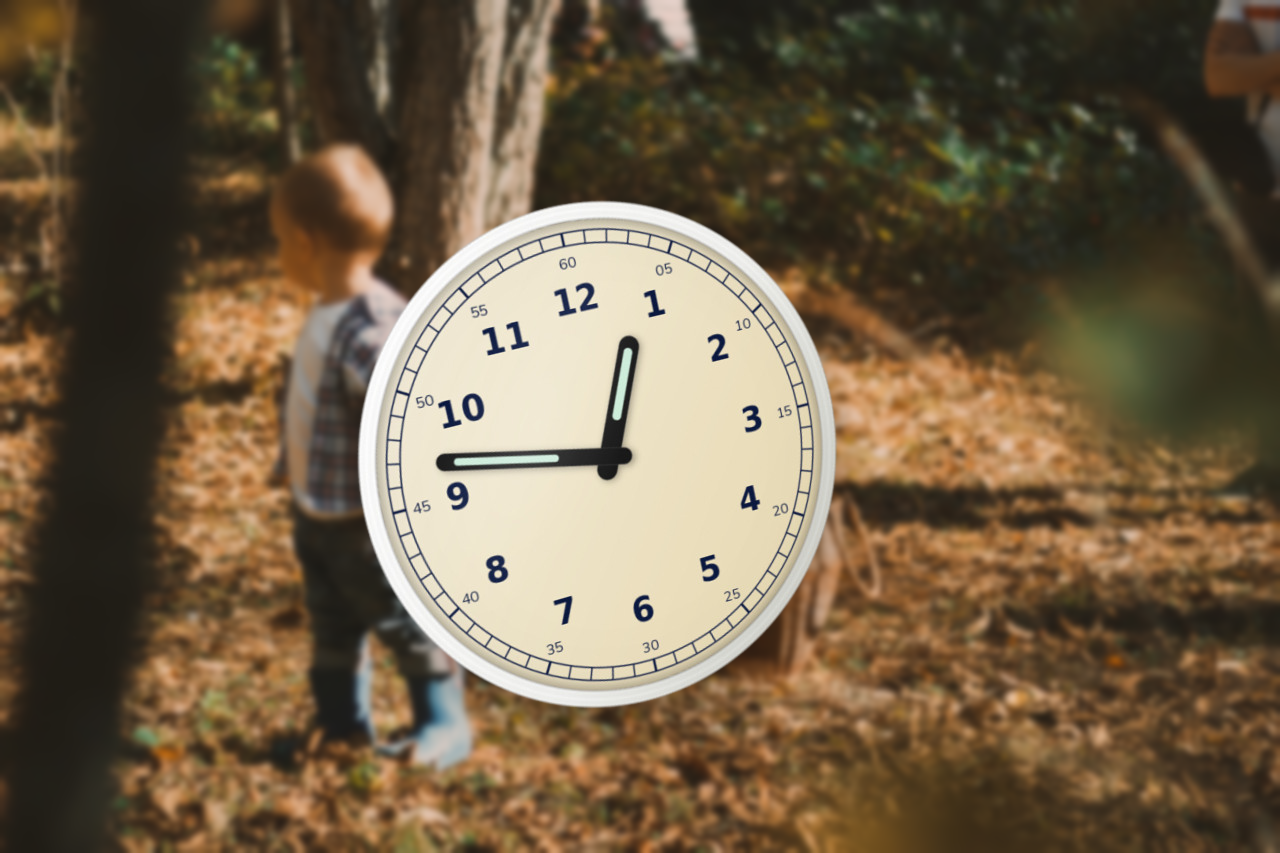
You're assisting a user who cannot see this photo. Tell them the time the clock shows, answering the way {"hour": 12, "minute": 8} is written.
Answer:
{"hour": 12, "minute": 47}
